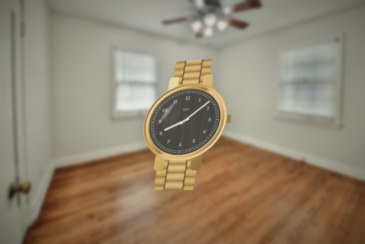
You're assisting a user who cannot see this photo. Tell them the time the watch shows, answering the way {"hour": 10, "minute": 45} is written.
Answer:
{"hour": 8, "minute": 8}
